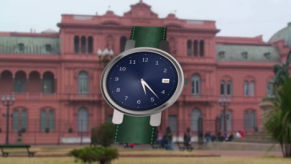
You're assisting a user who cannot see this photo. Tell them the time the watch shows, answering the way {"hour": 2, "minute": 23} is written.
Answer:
{"hour": 5, "minute": 23}
